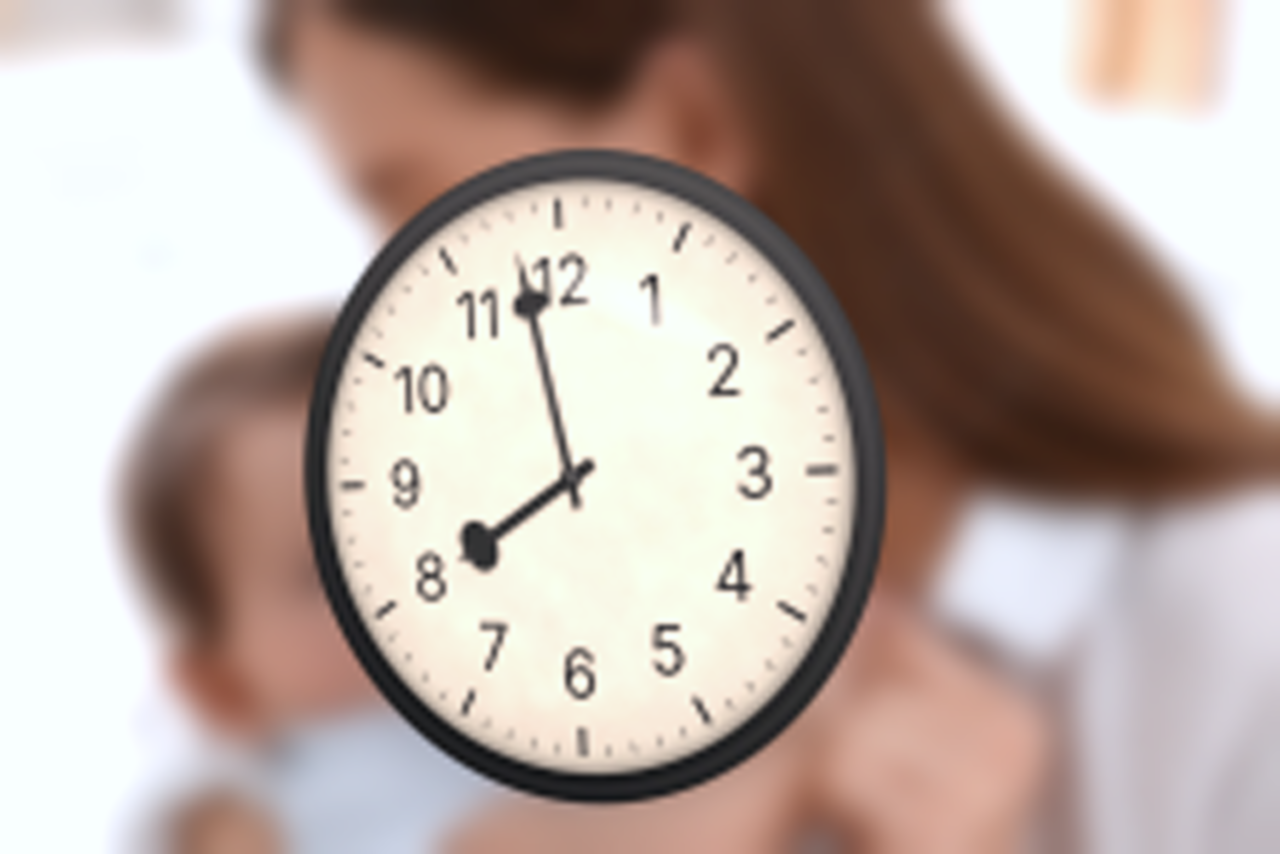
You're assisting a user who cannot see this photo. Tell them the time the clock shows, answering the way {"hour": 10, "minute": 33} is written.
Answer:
{"hour": 7, "minute": 58}
